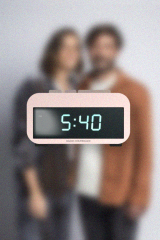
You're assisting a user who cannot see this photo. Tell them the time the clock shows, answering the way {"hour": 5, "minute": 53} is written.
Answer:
{"hour": 5, "minute": 40}
